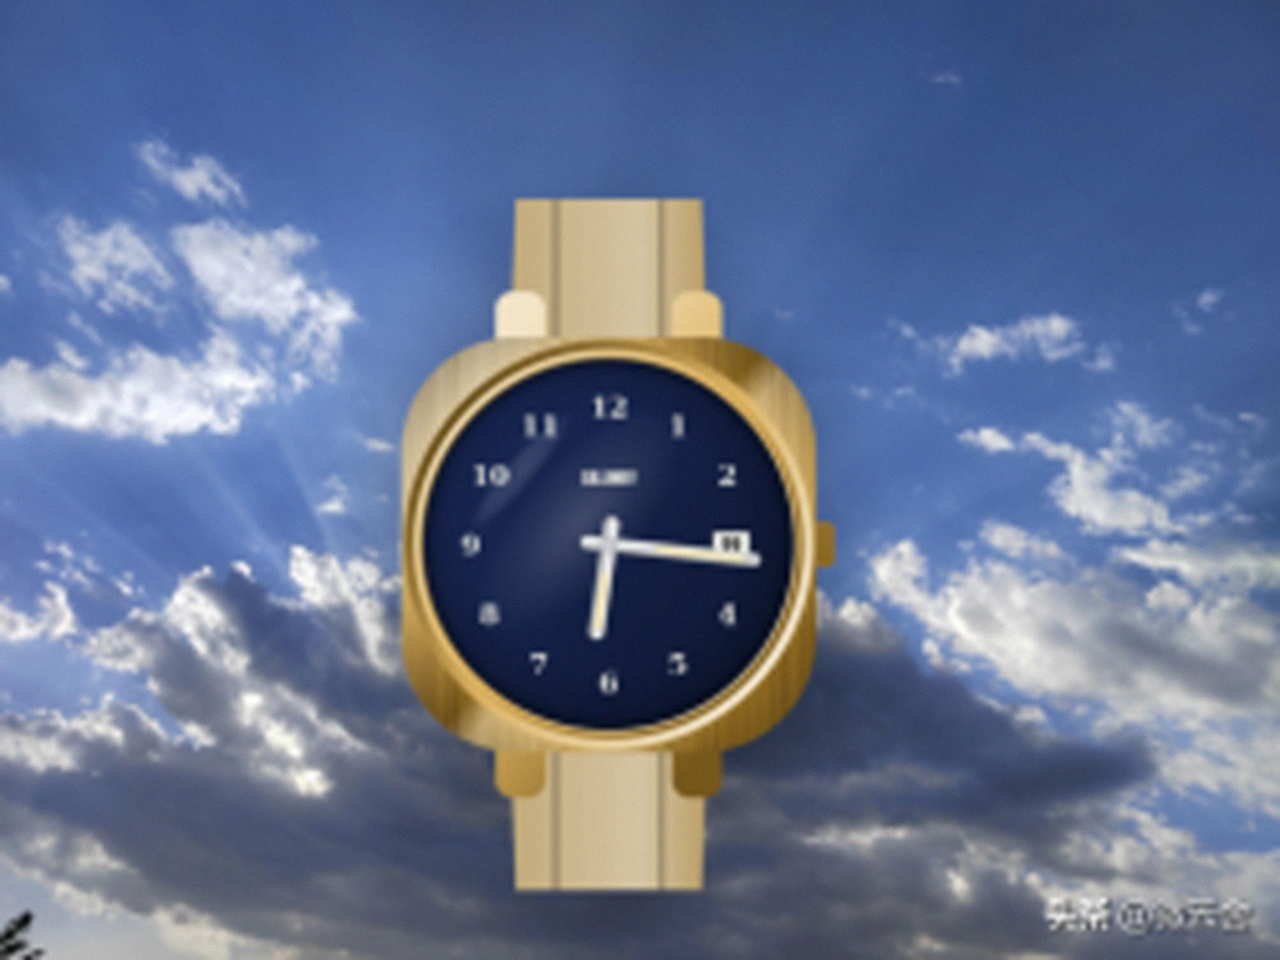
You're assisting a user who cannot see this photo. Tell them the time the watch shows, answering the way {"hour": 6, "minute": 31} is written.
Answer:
{"hour": 6, "minute": 16}
